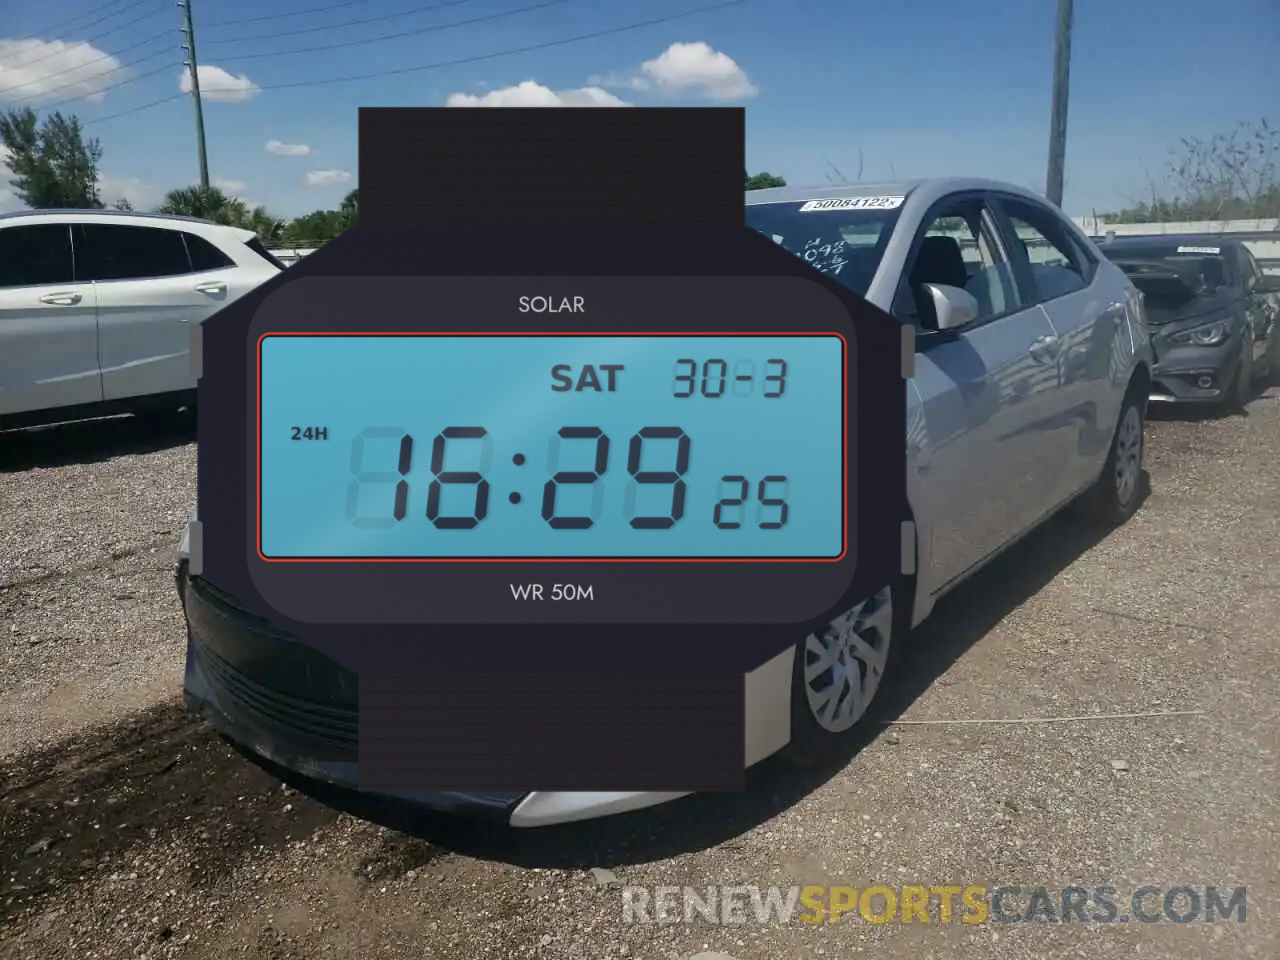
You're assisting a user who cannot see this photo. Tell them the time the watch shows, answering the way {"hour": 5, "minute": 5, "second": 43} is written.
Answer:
{"hour": 16, "minute": 29, "second": 25}
